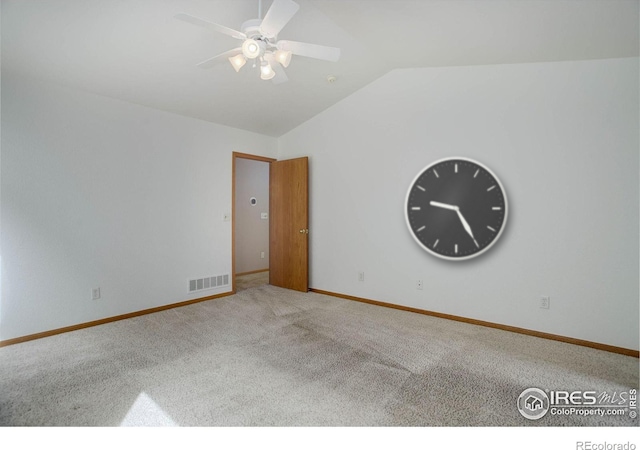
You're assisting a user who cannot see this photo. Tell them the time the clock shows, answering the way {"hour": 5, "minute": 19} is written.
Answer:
{"hour": 9, "minute": 25}
